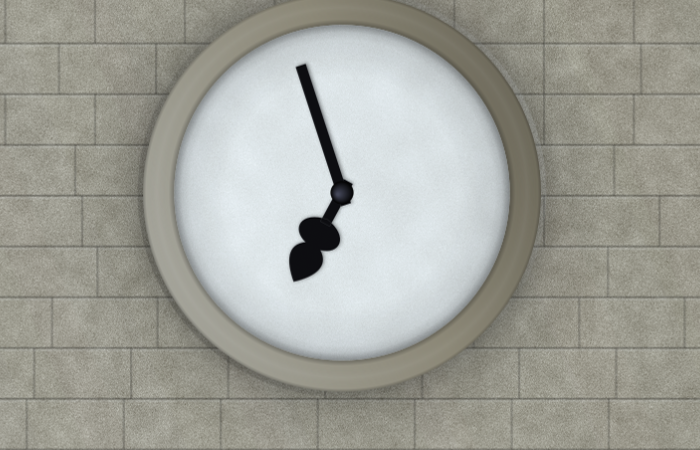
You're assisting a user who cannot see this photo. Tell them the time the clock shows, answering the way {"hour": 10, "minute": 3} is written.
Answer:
{"hour": 6, "minute": 57}
